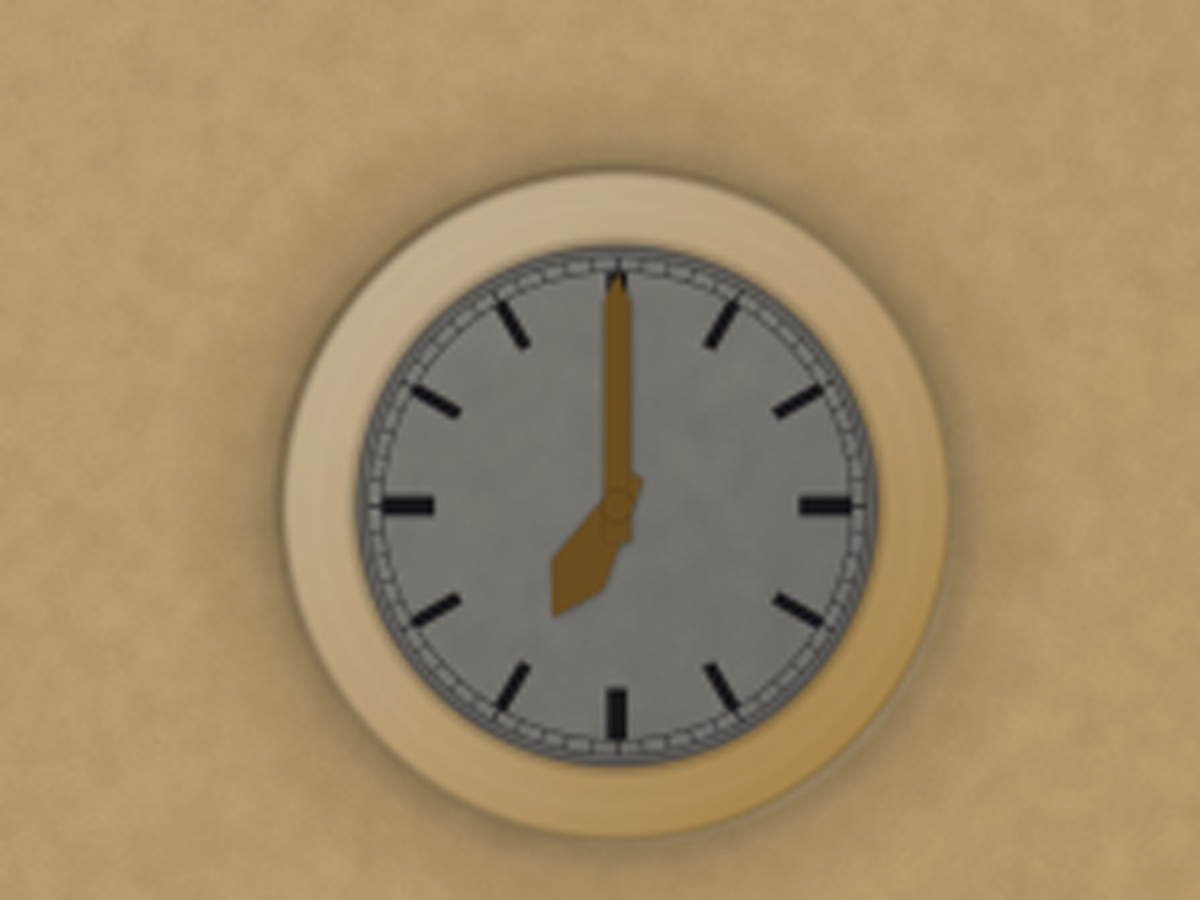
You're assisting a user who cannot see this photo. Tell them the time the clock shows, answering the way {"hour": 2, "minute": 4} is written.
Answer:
{"hour": 7, "minute": 0}
